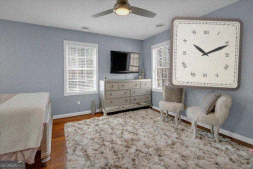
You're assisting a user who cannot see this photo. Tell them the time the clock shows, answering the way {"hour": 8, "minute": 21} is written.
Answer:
{"hour": 10, "minute": 11}
